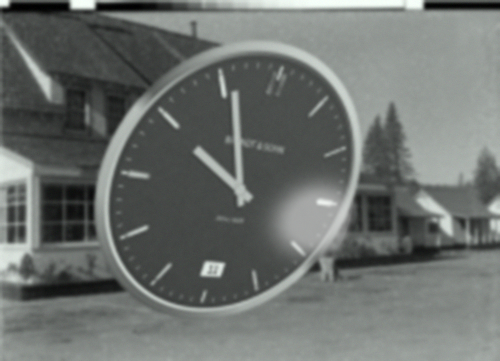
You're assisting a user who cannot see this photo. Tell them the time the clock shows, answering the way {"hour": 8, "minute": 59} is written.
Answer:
{"hour": 9, "minute": 56}
